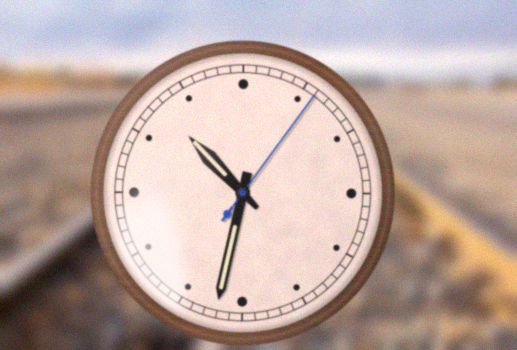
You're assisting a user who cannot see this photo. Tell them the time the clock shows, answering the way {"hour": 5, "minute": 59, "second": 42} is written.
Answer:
{"hour": 10, "minute": 32, "second": 6}
